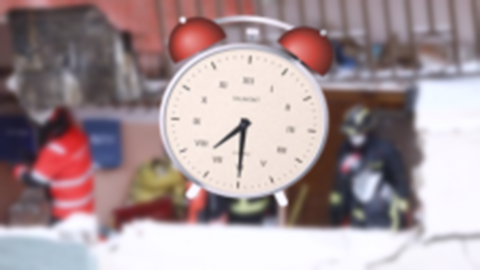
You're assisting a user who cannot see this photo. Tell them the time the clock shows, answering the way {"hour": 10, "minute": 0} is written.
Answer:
{"hour": 7, "minute": 30}
